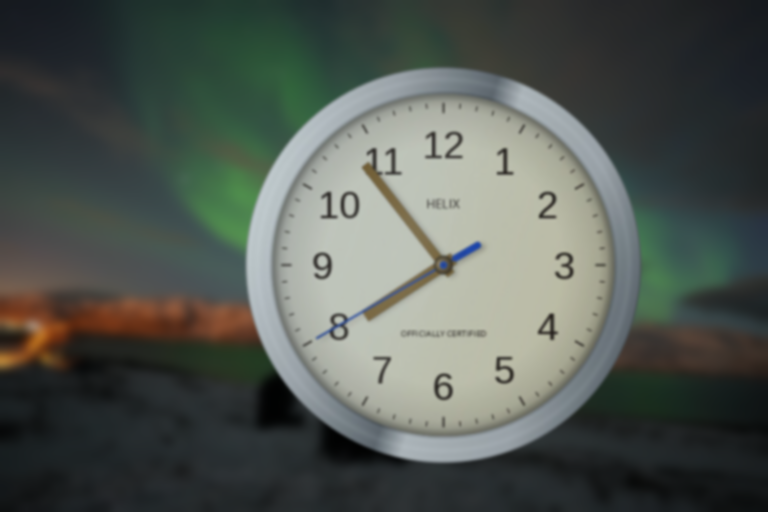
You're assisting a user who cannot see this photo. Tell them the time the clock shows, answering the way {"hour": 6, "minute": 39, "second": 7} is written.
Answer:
{"hour": 7, "minute": 53, "second": 40}
